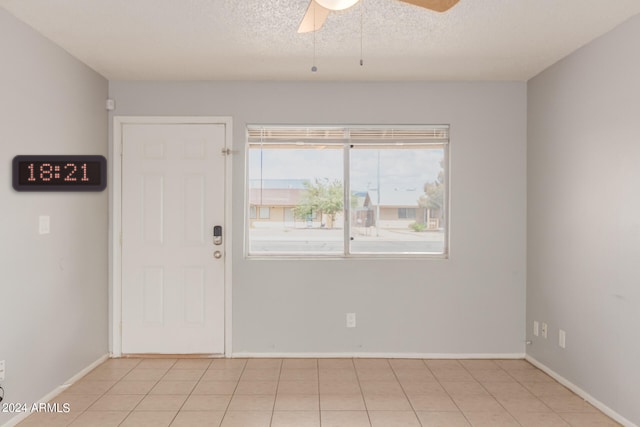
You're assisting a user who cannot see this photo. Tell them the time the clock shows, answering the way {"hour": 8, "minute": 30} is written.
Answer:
{"hour": 18, "minute": 21}
